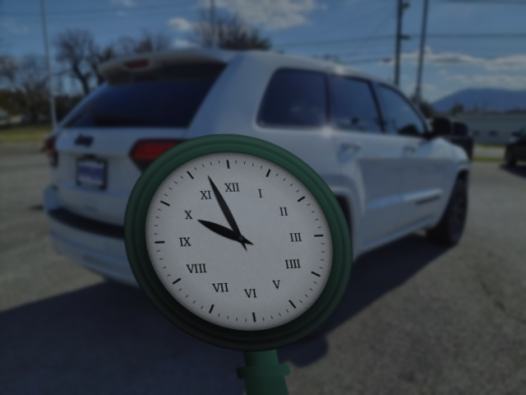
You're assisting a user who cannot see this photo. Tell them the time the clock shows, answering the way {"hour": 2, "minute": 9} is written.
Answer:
{"hour": 9, "minute": 57}
